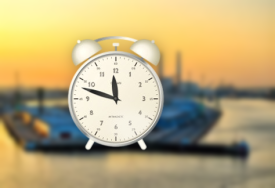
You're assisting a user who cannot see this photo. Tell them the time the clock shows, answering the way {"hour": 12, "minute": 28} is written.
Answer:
{"hour": 11, "minute": 48}
